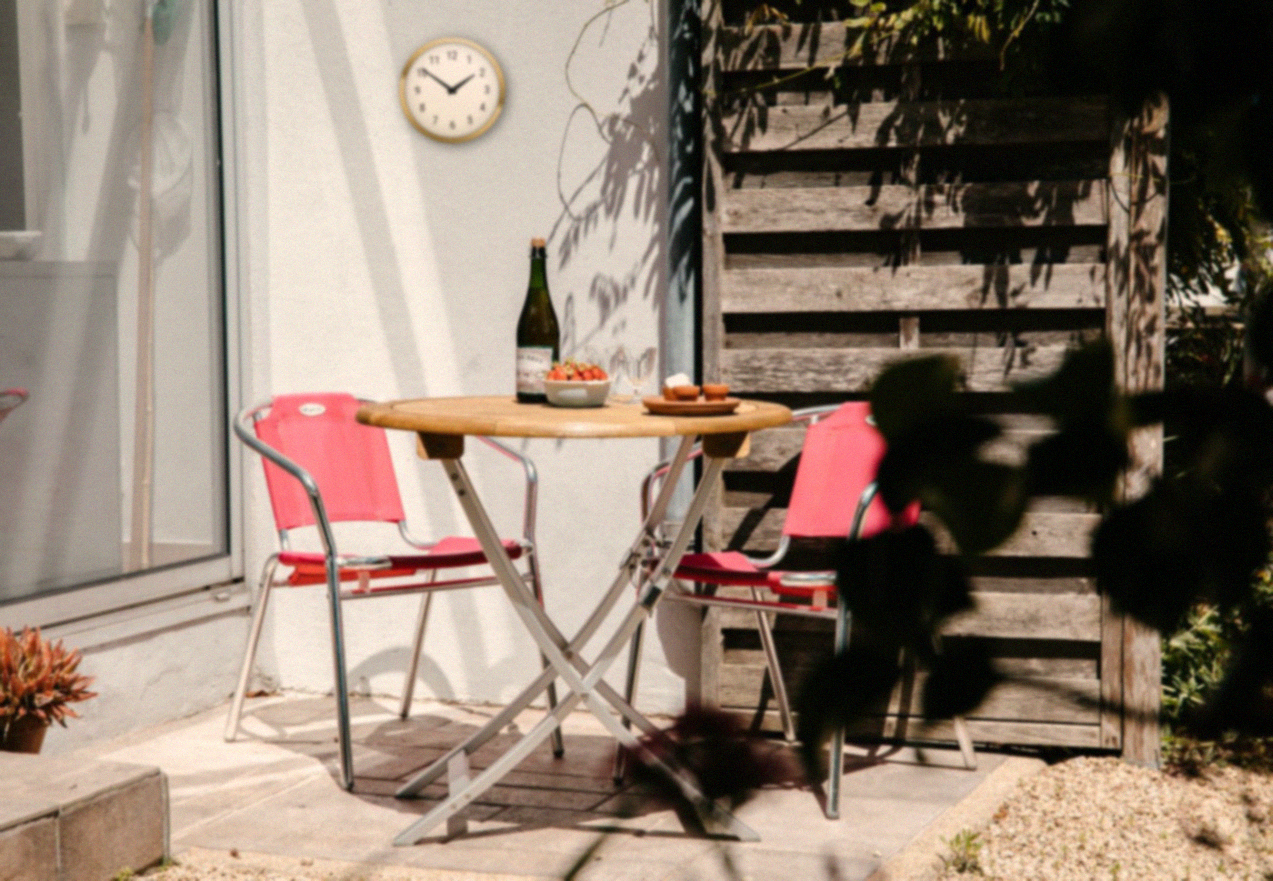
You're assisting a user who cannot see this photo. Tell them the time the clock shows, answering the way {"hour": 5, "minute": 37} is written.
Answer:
{"hour": 1, "minute": 51}
